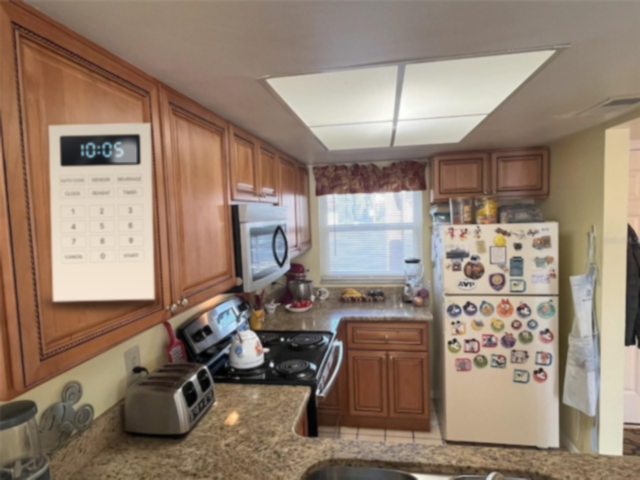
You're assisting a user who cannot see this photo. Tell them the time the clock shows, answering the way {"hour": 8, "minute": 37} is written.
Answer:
{"hour": 10, "minute": 5}
